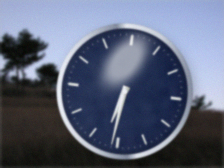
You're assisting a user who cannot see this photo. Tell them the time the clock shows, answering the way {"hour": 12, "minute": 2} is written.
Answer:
{"hour": 6, "minute": 31}
